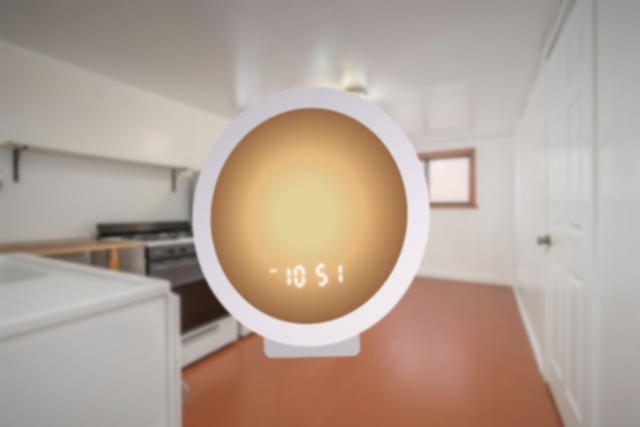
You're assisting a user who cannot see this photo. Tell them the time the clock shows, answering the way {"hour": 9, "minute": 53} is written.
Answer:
{"hour": 10, "minute": 51}
